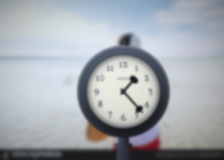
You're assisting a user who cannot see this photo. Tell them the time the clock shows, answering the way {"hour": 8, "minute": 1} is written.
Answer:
{"hour": 1, "minute": 23}
